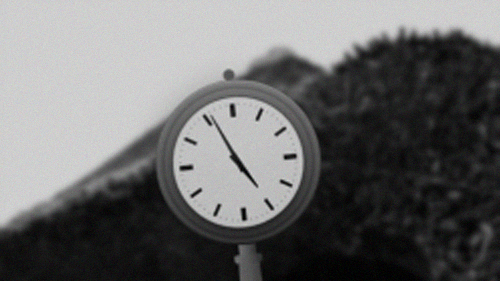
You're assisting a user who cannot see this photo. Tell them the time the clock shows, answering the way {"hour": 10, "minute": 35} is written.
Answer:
{"hour": 4, "minute": 56}
